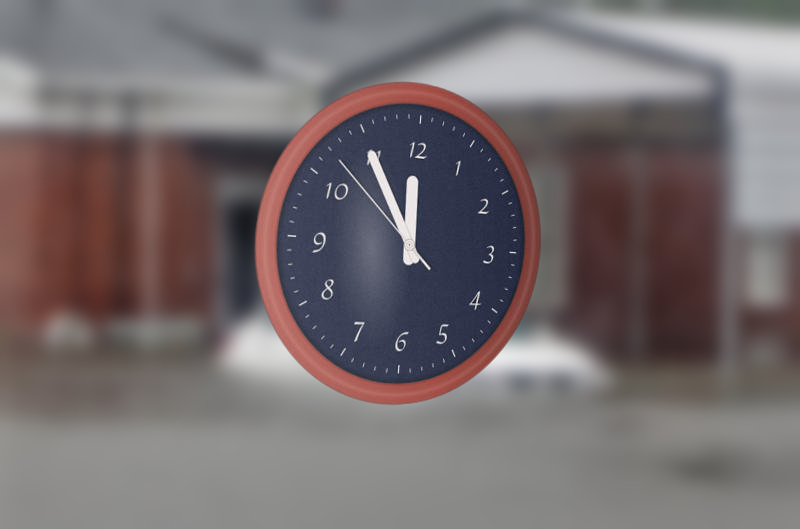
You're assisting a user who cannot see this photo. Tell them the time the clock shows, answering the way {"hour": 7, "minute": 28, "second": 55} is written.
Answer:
{"hour": 11, "minute": 54, "second": 52}
